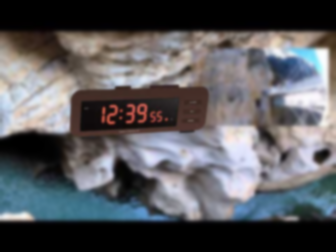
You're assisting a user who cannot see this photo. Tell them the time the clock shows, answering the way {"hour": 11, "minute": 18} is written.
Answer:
{"hour": 12, "minute": 39}
